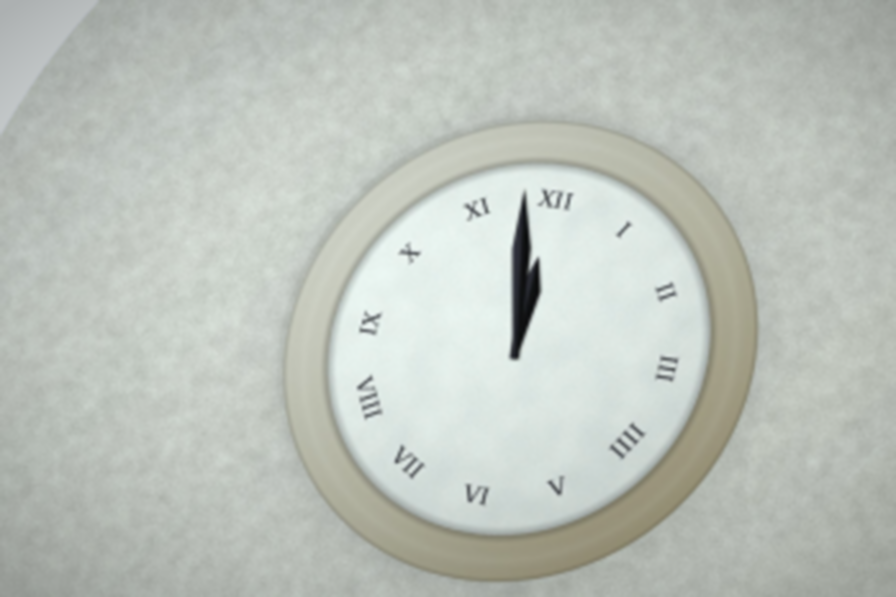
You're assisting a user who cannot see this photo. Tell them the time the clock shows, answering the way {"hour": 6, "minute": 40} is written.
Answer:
{"hour": 11, "minute": 58}
